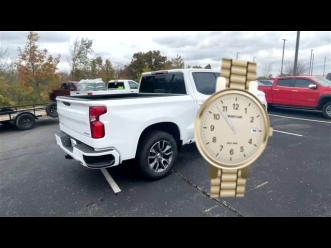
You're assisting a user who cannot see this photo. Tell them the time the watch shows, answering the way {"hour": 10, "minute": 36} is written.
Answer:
{"hour": 10, "minute": 53}
